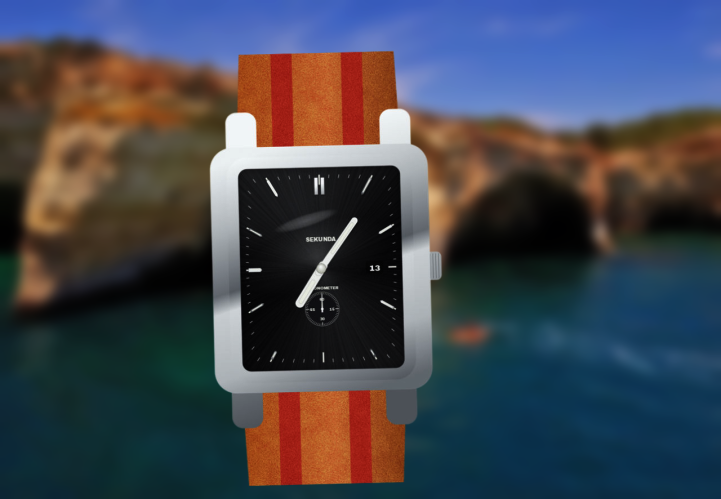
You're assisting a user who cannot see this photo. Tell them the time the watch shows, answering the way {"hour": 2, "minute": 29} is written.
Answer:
{"hour": 7, "minute": 6}
